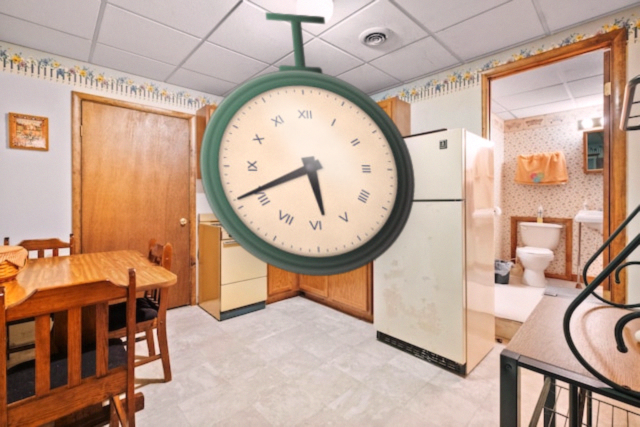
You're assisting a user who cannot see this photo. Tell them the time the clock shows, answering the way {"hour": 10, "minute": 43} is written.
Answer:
{"hour": 5, "minute": 41}
